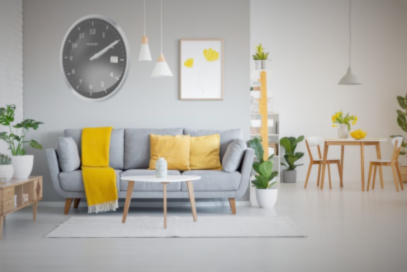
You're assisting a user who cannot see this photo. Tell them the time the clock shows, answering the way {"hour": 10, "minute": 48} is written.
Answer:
{"hour": 2, "minute": 10}
